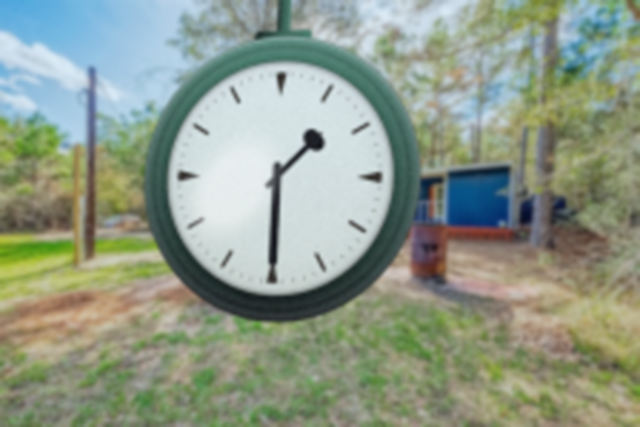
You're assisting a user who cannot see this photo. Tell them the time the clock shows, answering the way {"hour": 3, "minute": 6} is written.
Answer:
{"hour": 1, "minute": 30}
